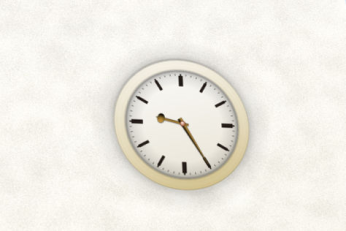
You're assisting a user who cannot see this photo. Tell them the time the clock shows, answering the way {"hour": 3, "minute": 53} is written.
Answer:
{"hour": 9, "minute": 25}
